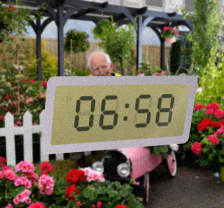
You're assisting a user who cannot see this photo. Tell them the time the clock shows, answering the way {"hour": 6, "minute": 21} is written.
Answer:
{"hour": 6, "minute": 58}
